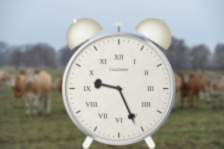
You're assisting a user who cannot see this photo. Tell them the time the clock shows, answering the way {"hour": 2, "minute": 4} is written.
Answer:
{"hour": 9, "minute": 26}
